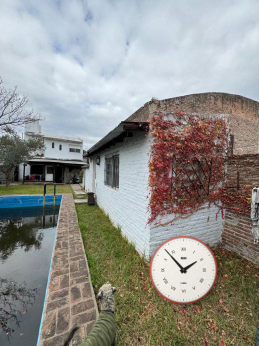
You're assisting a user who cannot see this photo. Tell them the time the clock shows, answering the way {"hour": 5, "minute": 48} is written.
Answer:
{"hour": 1, "minute": 53}
